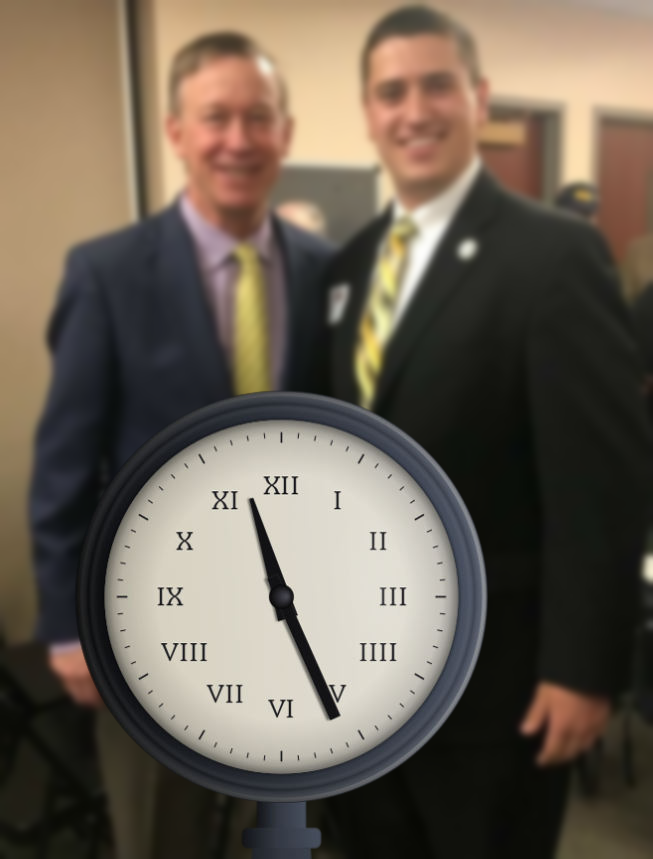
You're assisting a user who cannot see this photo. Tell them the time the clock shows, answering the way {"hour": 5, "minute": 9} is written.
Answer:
{"hour": 11, "minute": 26}
